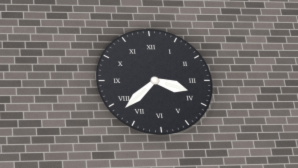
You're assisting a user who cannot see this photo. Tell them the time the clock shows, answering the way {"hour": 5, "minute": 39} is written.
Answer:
{"hour": 3, "minute": 38}
